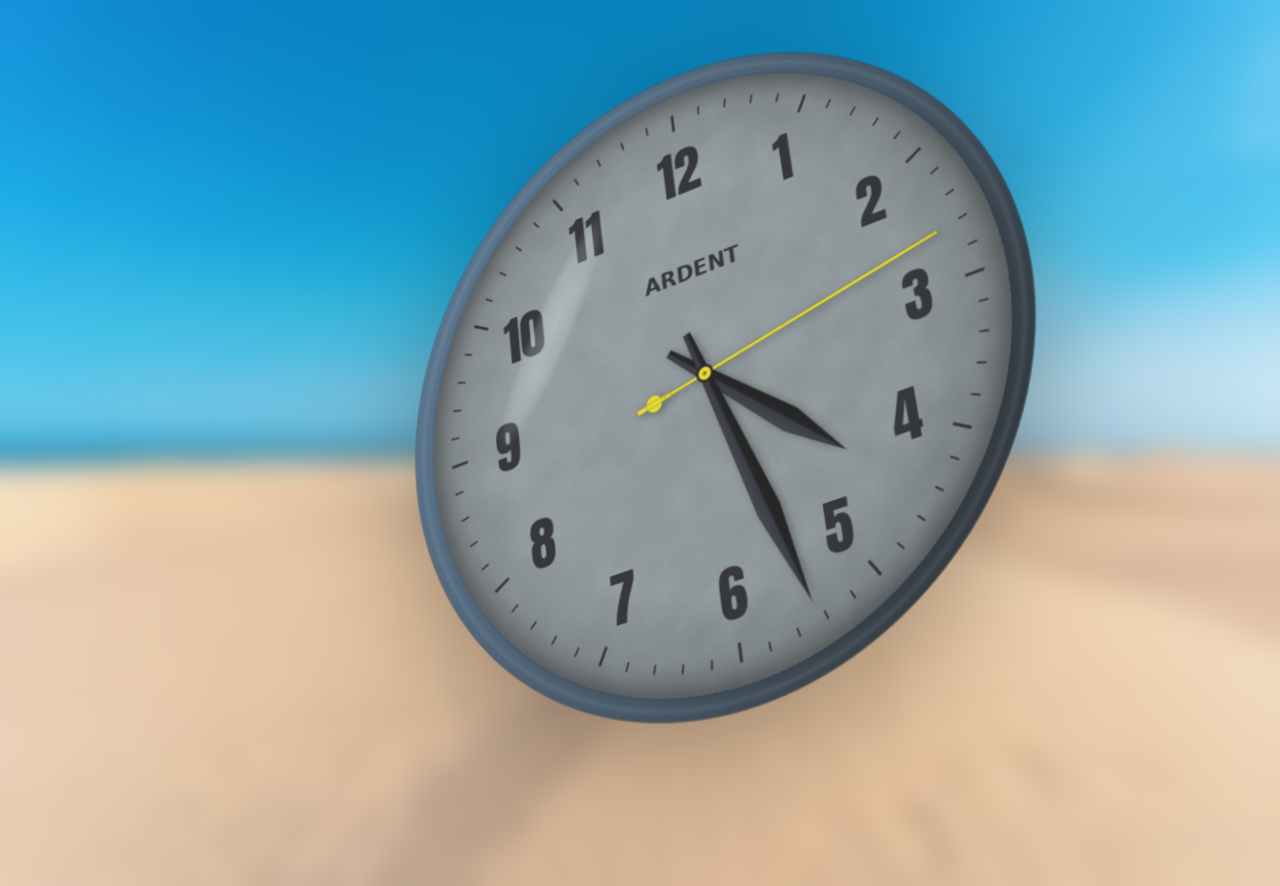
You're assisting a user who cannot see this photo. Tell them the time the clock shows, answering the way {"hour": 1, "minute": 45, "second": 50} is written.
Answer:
{"hour": 4, "minute": 27, "second": 13}
